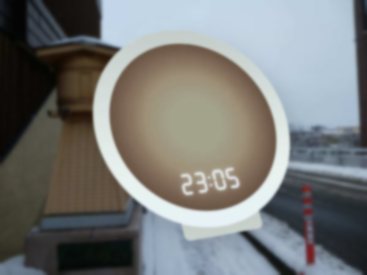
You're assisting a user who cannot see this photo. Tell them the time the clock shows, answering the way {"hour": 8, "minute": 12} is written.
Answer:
{"hour": 23, "minute": 5}
